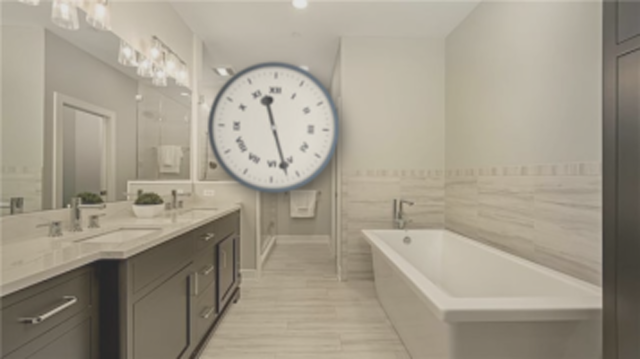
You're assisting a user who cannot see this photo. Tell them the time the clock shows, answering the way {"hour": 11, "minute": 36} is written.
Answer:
{"hour": 11, "minute": 27}
